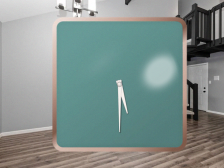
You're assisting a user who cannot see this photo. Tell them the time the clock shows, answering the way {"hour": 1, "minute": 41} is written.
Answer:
{"hour": 5, "minute": 30}
